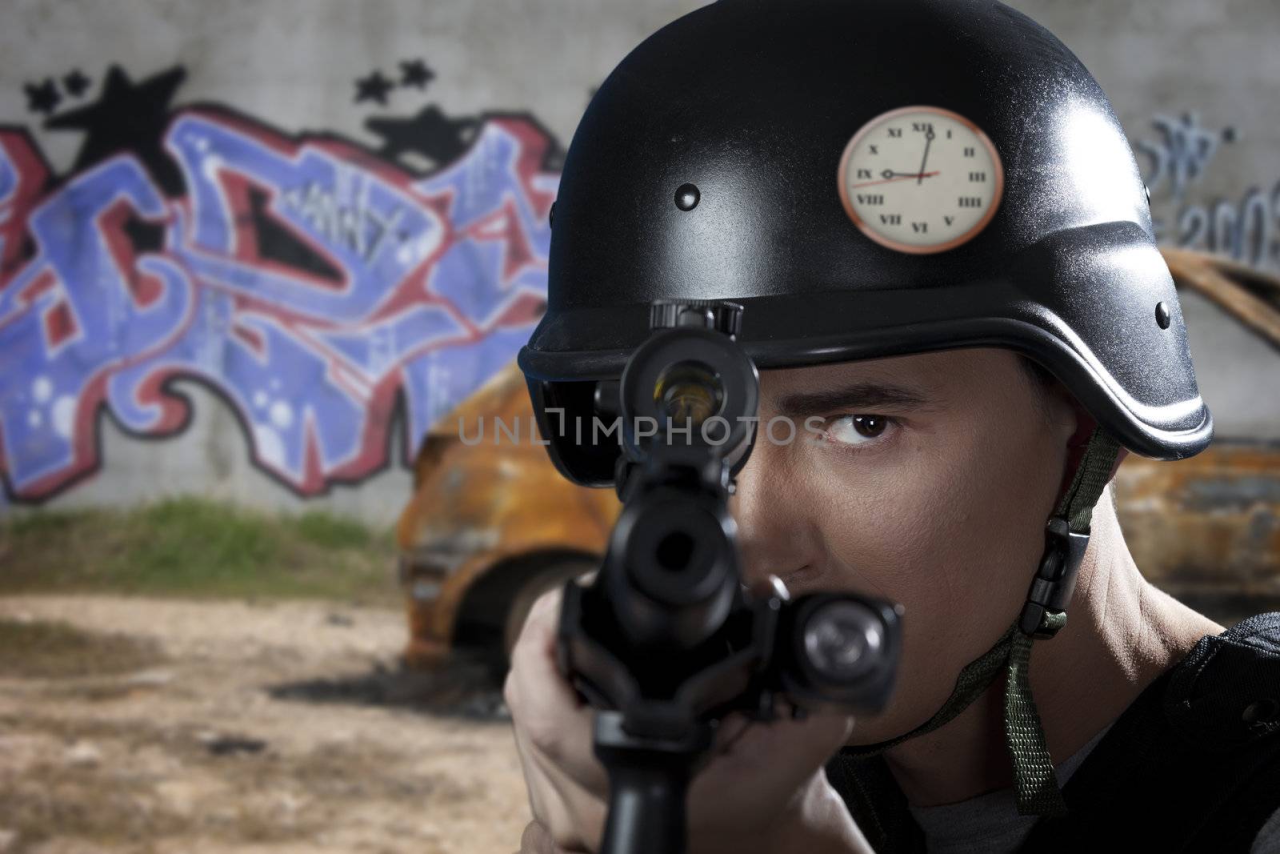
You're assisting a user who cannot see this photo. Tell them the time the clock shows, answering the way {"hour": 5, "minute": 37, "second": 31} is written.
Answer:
{"hour": 9, "minute": 1, "second": 43}
